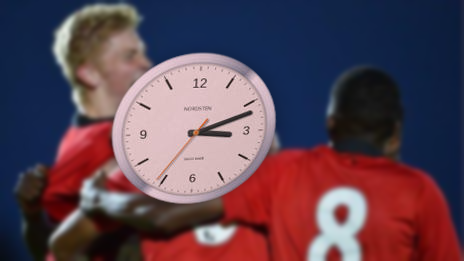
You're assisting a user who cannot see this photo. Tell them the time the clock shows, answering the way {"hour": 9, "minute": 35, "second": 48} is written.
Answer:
{"hour": 3, "minute": 11, "second": 36}
